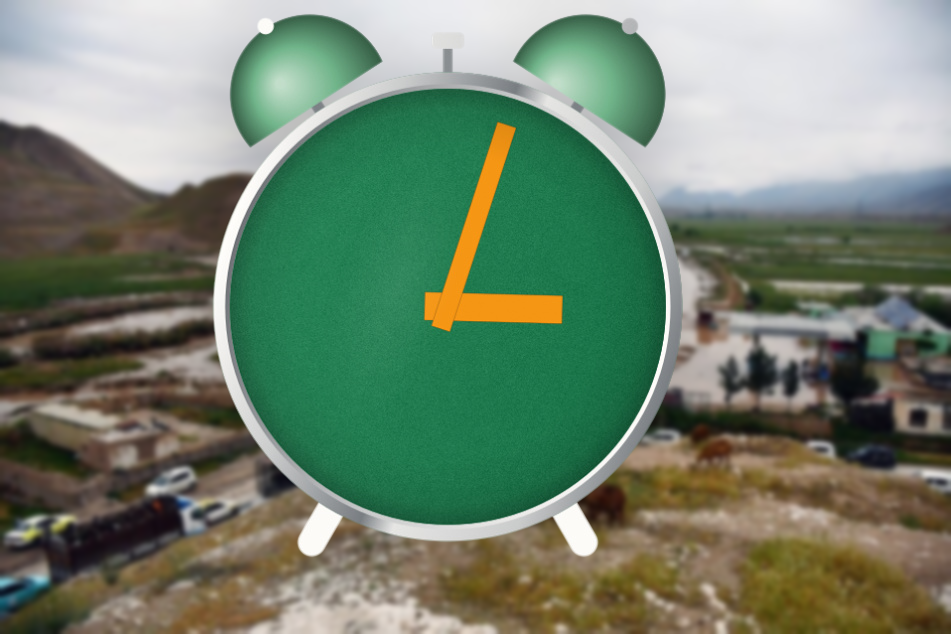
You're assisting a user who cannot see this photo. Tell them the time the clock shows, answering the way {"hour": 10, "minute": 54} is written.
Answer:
{"hour": 3, "minute": 3}
